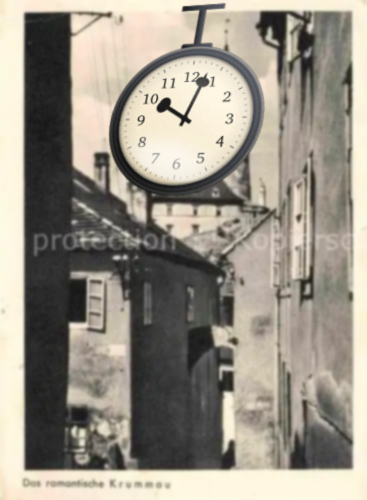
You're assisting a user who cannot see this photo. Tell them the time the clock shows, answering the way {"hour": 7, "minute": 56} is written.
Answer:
{"hour": 10, "minute": 3}
